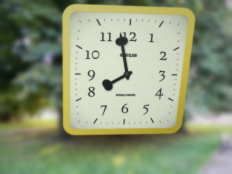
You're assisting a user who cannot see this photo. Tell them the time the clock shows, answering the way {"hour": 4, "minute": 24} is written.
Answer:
{"hour": 7, "minute": 58}
